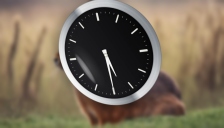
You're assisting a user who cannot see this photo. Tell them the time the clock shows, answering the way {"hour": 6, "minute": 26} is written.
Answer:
{"hour": 5, "minute": 30}
